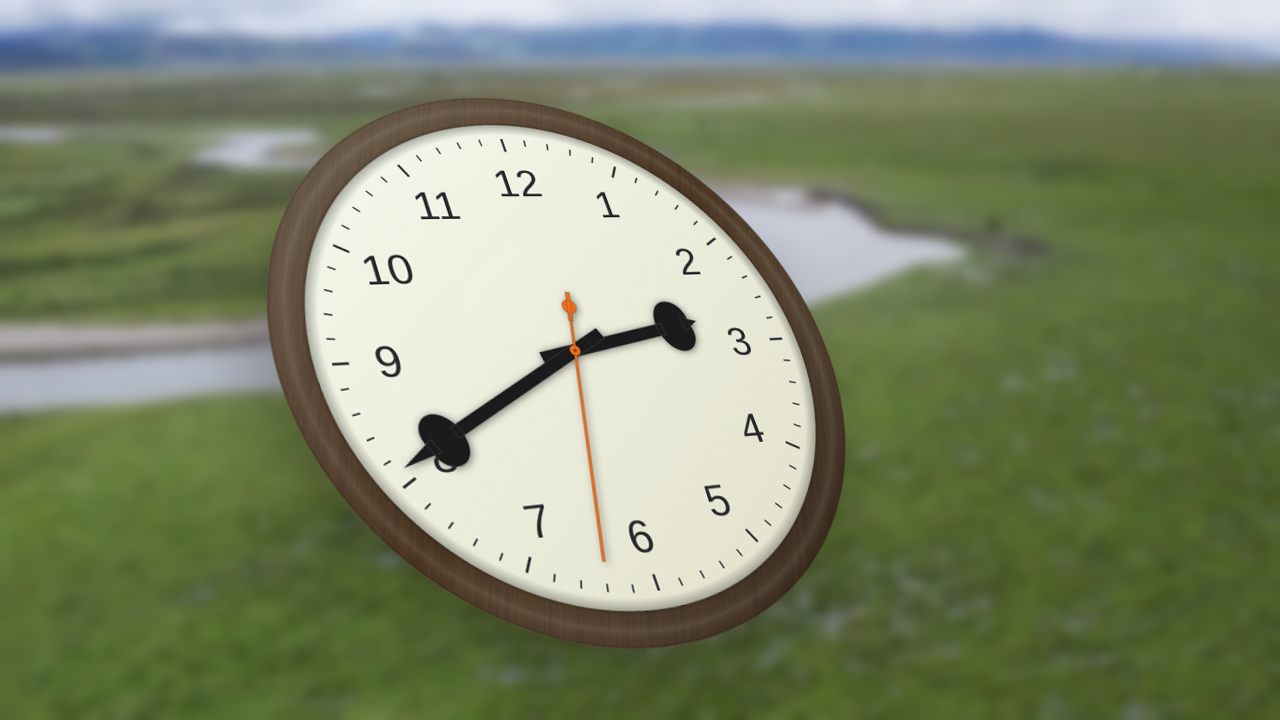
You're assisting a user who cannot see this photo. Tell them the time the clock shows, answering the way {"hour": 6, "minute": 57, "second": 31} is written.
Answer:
{"hour": 2, "minute": 40, "second": 32}
